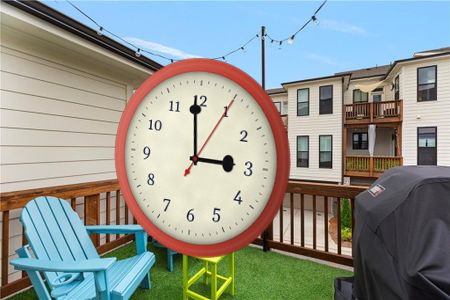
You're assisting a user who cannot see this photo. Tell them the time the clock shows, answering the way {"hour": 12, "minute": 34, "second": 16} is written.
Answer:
{"hour": 2, "minute": 59, "second": 5}
